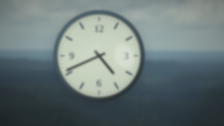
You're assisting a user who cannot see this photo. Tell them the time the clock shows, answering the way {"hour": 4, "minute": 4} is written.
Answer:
{"hour": 4, "minute": 41}
